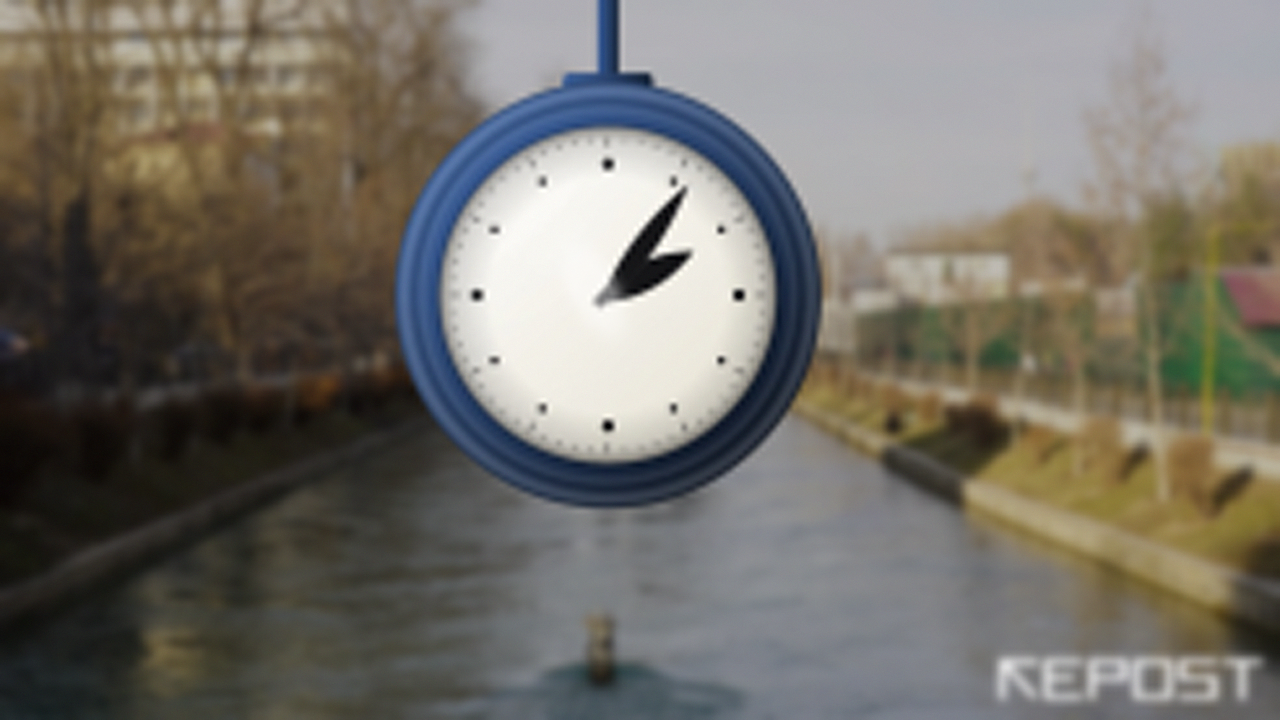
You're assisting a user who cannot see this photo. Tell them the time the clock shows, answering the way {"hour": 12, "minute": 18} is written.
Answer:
{"hour": 2, "minute": 6}
